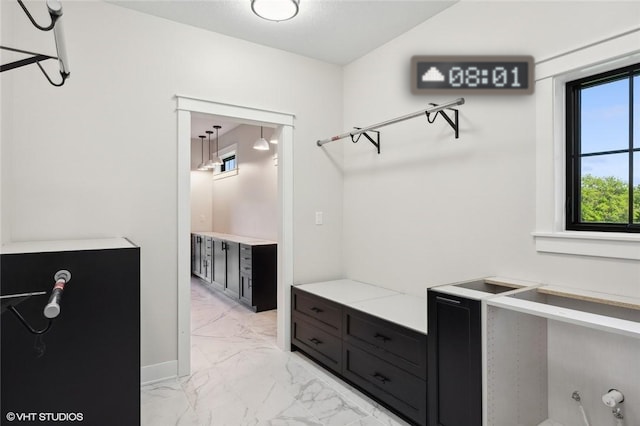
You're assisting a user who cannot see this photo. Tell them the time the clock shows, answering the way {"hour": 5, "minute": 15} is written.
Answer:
{"hour": 8, "minute": 1}
